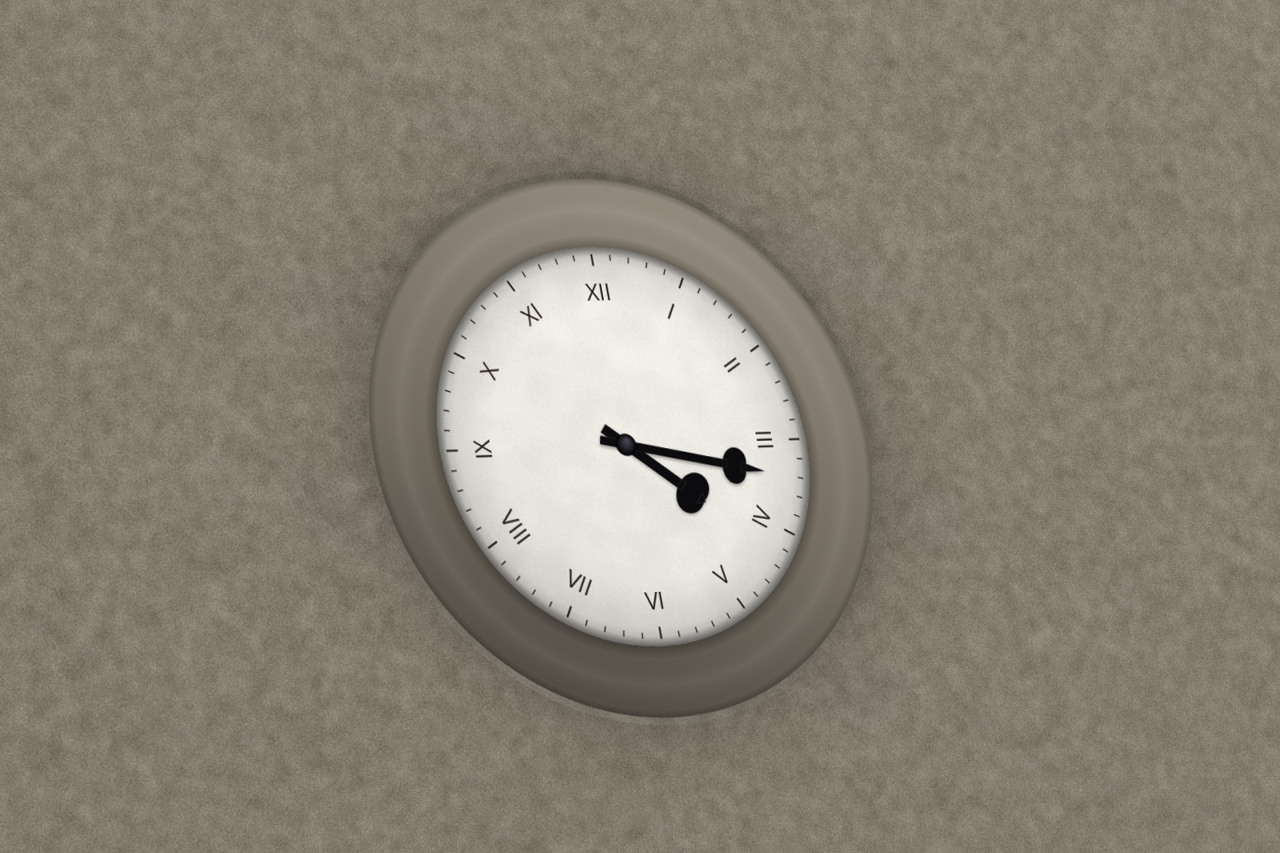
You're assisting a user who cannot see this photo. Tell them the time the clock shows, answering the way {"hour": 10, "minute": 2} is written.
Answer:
{"hour": 4, "minute": 17}
